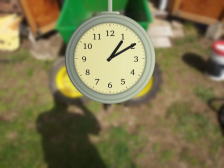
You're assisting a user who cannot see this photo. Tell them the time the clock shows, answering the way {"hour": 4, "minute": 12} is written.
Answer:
{"hour": 1, "minute": 10}
